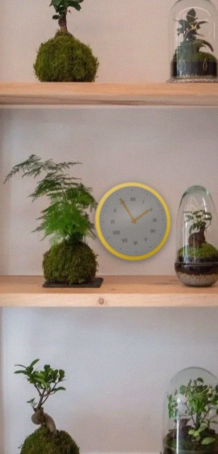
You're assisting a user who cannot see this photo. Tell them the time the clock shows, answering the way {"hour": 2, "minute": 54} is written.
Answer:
{"hour": 1, "minute": 55}
